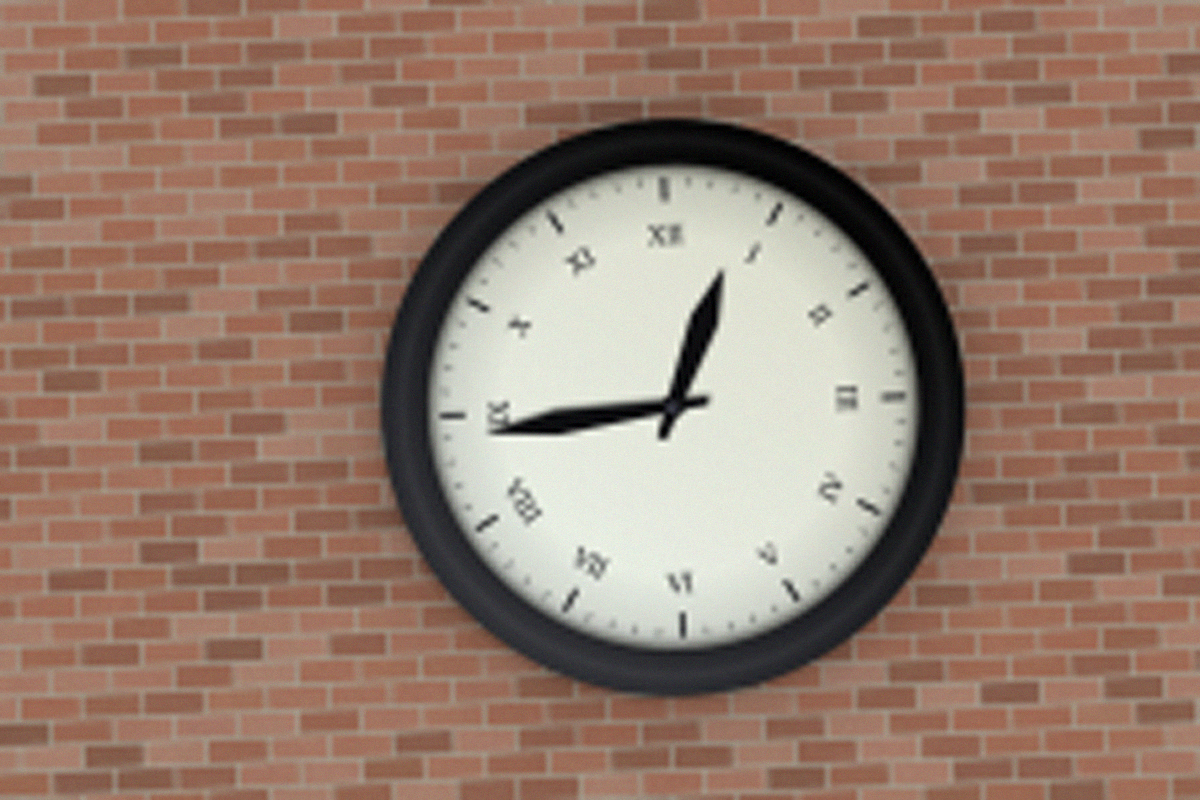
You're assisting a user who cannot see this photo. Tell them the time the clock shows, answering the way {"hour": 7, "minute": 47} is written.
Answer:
{"hour": 12, "minute": 44}
